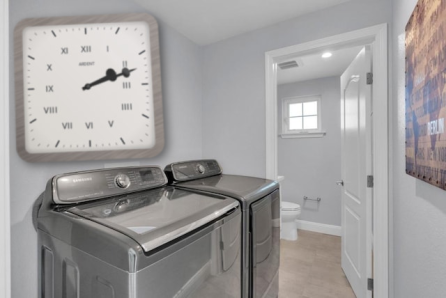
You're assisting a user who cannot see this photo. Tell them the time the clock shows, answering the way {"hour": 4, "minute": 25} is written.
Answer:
{"hour": 2, "minute": 12}
